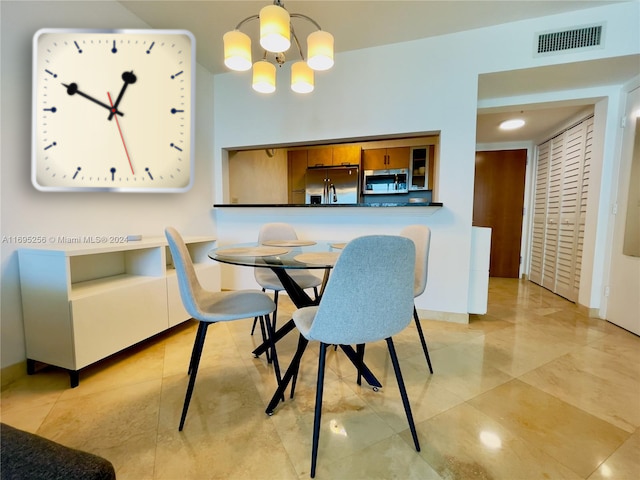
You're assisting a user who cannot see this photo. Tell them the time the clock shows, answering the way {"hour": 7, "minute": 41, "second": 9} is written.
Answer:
{"hour": 12, "minute": 49, "second": 27}
